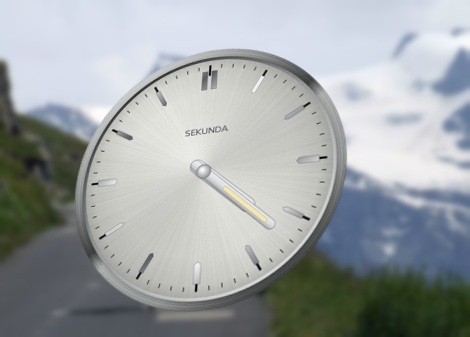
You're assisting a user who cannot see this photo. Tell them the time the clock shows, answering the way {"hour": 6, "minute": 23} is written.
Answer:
{"hour": 4, "minute": 22}
